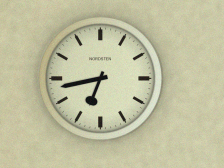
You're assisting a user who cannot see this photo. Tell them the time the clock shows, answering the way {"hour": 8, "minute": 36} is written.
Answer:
{"hour": 6, "minute": 43}
